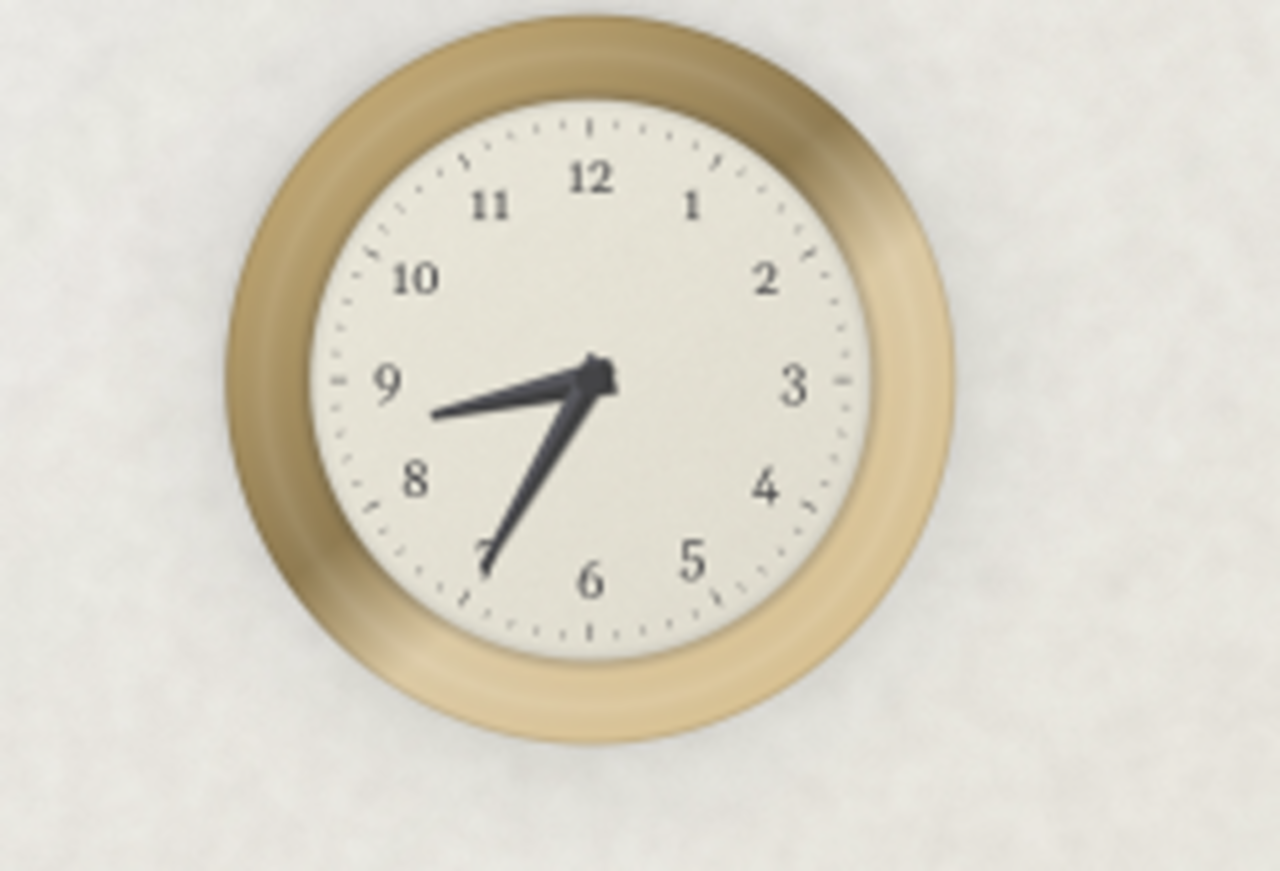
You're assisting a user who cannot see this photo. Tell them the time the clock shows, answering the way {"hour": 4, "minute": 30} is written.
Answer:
{"hour": 8, "minute": 35}
